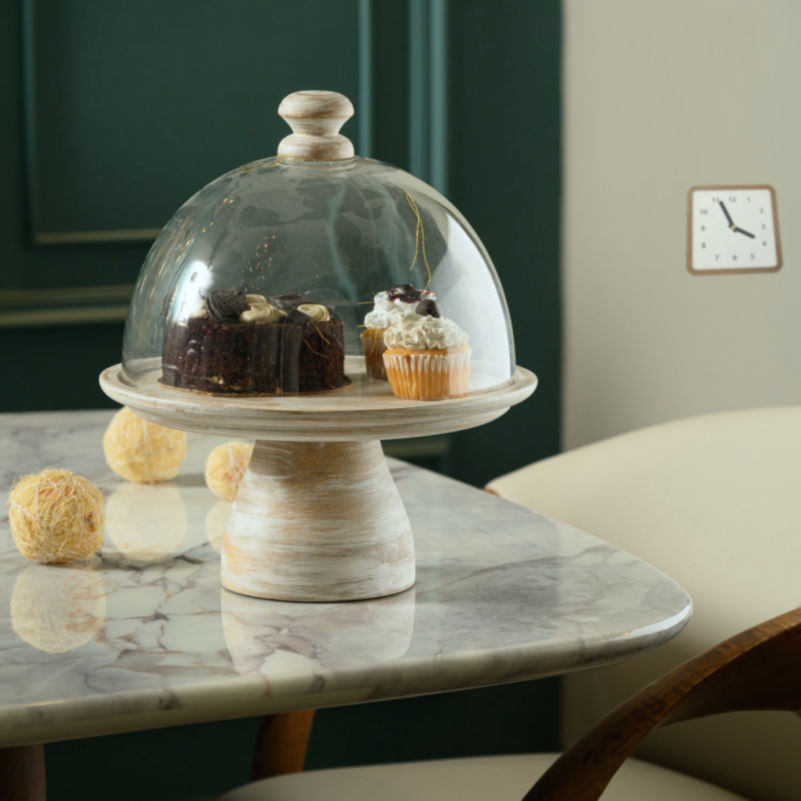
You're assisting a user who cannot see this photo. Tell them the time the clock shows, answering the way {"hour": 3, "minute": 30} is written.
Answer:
{"hour": 3, "minute": 56}
